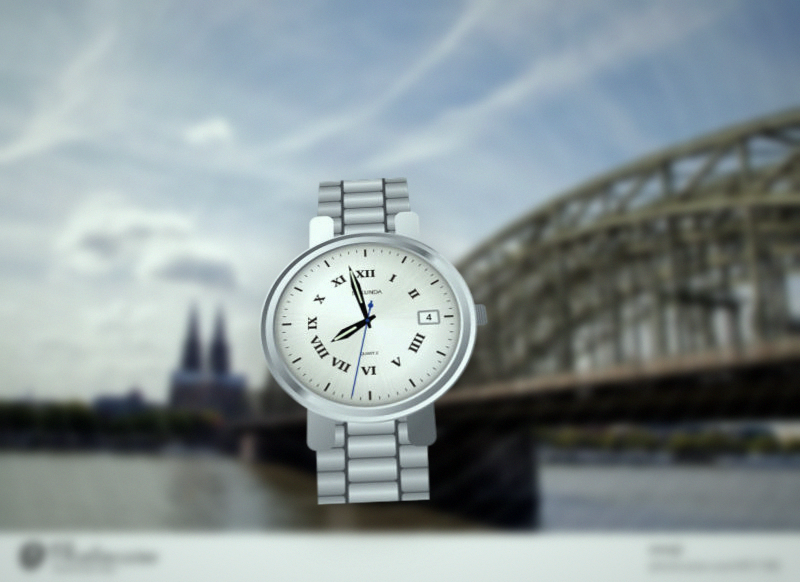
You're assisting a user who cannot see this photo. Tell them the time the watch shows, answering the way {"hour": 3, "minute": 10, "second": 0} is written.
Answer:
{"hour": 7, "minute": 57, "second": 32}
